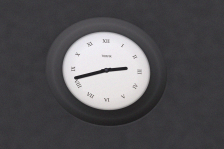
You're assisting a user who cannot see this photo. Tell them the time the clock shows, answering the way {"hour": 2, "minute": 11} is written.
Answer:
{"hour": 2, "minute": 42}
